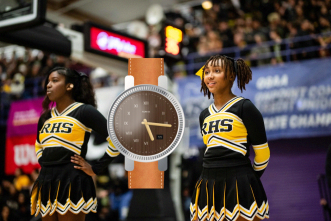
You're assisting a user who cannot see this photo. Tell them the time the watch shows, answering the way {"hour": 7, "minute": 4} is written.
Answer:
{"hour": 5, "minute": 16}
